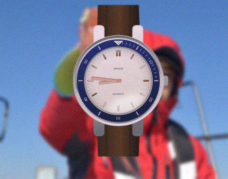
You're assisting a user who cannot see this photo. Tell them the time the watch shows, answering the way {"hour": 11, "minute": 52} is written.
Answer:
{"hour": 8, "minute": 46}
